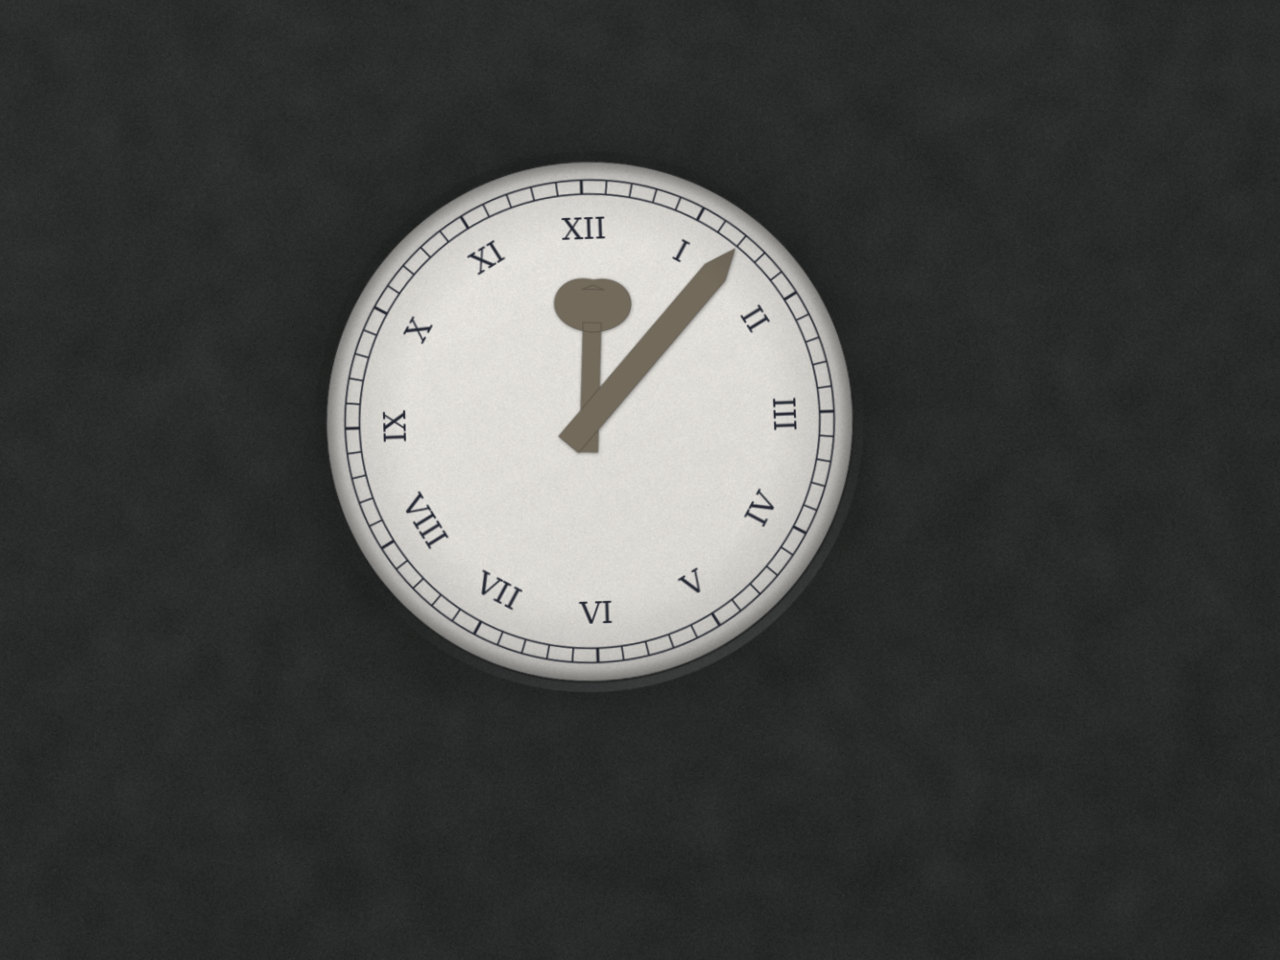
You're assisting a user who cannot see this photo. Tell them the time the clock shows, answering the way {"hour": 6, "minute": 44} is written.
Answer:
{"hour": 12, "minute": 7}
